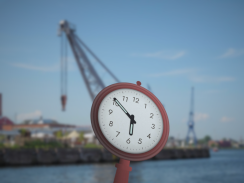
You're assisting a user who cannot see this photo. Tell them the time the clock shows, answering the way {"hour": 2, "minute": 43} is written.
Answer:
{"hour": 5, "minute": 51}
